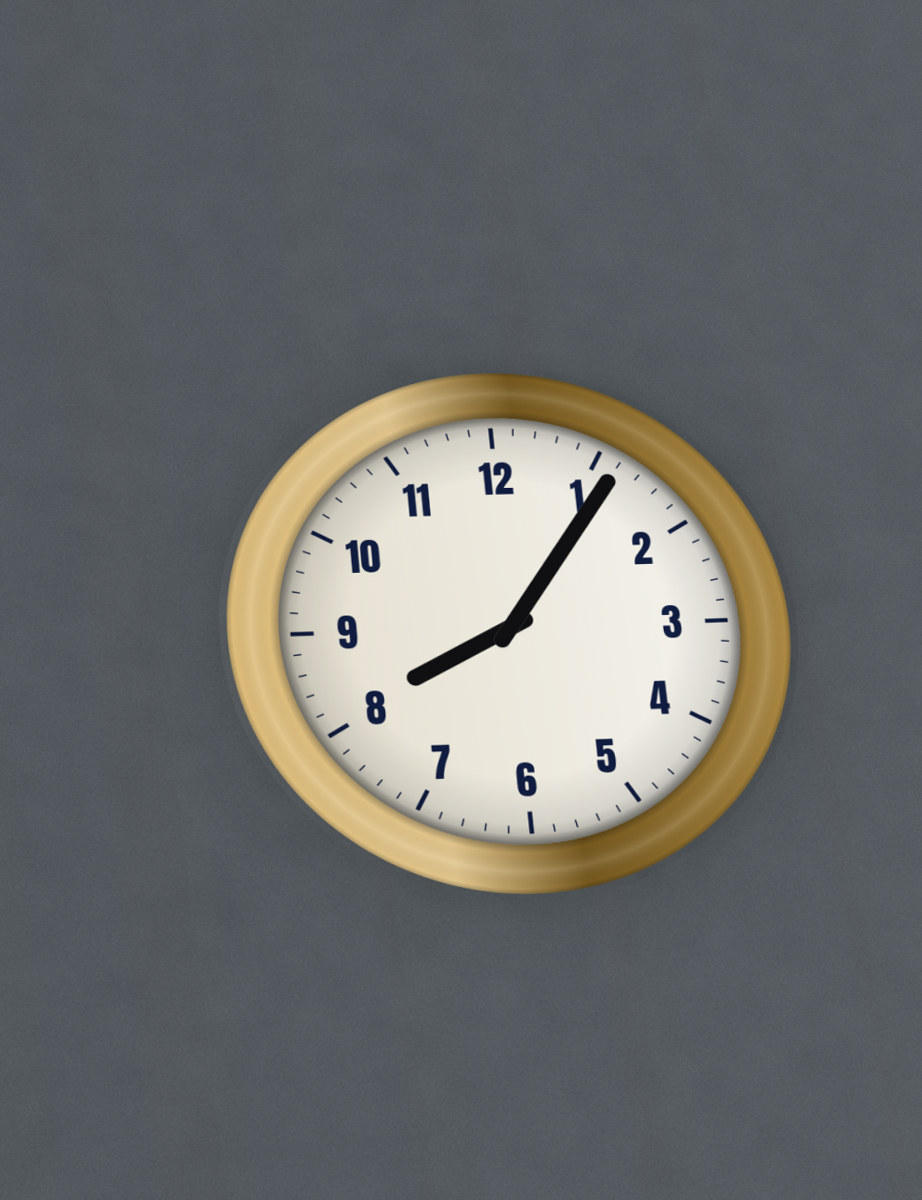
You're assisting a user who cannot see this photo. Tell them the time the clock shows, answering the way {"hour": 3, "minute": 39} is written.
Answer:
{"hour": 8, "minute": 6}
